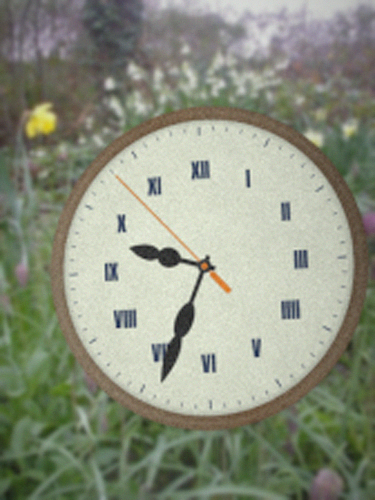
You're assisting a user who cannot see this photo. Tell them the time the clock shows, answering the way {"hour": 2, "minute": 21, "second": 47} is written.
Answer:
{"hour": 9, "minute": 33, "second": 53}
